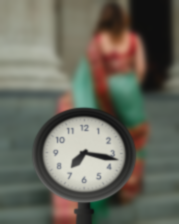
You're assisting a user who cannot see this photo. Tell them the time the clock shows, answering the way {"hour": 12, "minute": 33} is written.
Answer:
{"hour": 7, "minute": 17}
